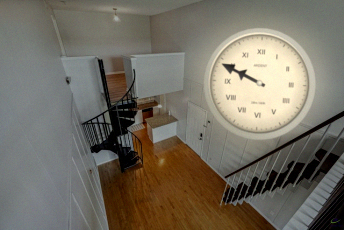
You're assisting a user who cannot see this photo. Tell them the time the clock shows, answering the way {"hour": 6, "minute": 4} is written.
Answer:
{"hour": 9, "minute": 49}
